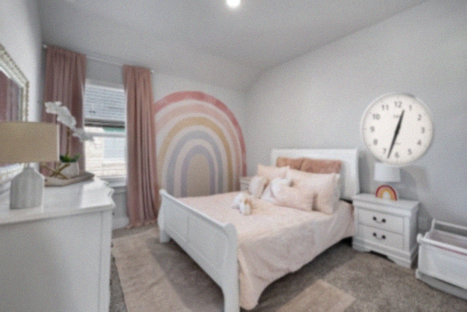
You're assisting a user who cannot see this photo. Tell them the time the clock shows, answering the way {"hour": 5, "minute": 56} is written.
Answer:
{"hour": 12, "minute": 33}
